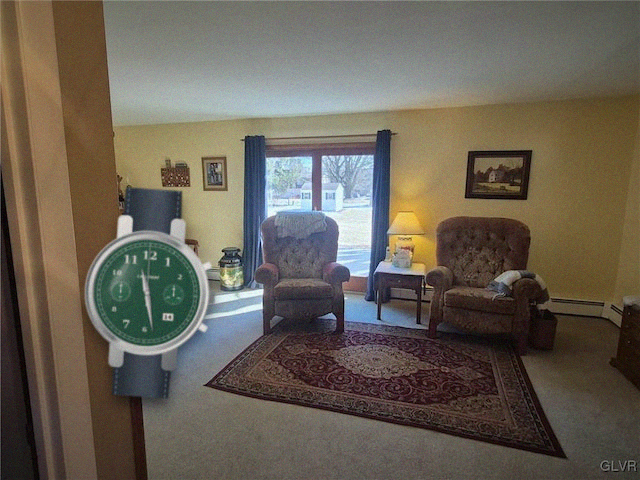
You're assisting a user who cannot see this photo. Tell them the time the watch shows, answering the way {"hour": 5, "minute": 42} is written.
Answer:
{"hour": 11, "minute": 28}
